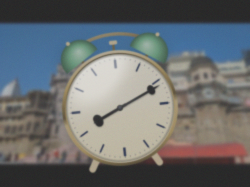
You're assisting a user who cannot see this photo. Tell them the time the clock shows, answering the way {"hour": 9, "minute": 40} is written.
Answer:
{"hour": 8, "minute": 11}
